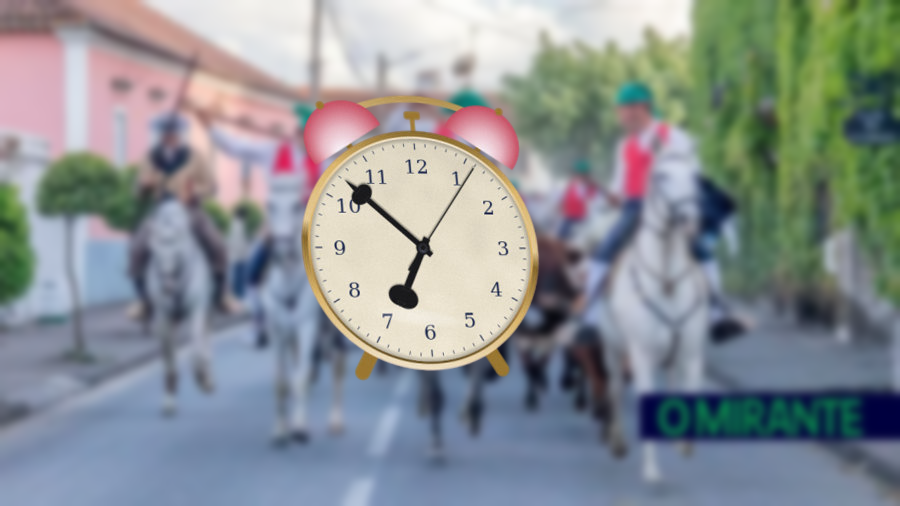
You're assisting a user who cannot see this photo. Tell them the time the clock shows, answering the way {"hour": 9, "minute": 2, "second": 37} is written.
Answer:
{"hour": 6, "minute": 52, "second": 6}
